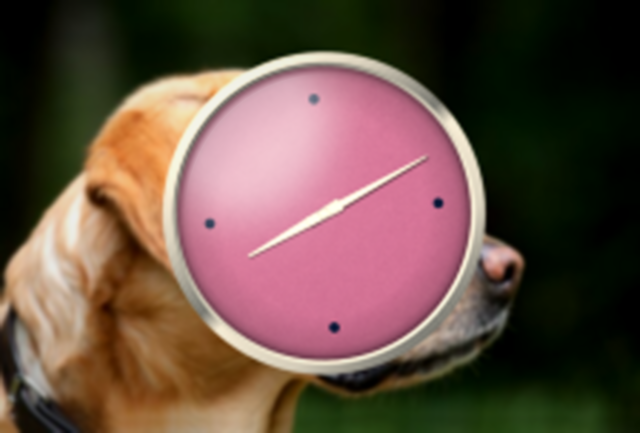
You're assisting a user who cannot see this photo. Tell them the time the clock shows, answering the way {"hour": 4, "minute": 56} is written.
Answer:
{"hour": 8, "minute": 11}
